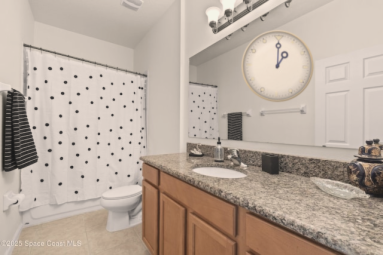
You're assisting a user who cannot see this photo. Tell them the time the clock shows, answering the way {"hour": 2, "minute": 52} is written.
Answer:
{"hour": 1, "minute": 0}
